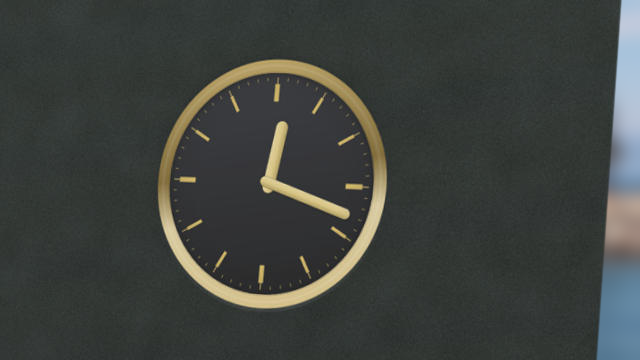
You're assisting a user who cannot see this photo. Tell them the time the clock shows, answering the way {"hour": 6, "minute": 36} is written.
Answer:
{"hour": 12, "minute": 18}
